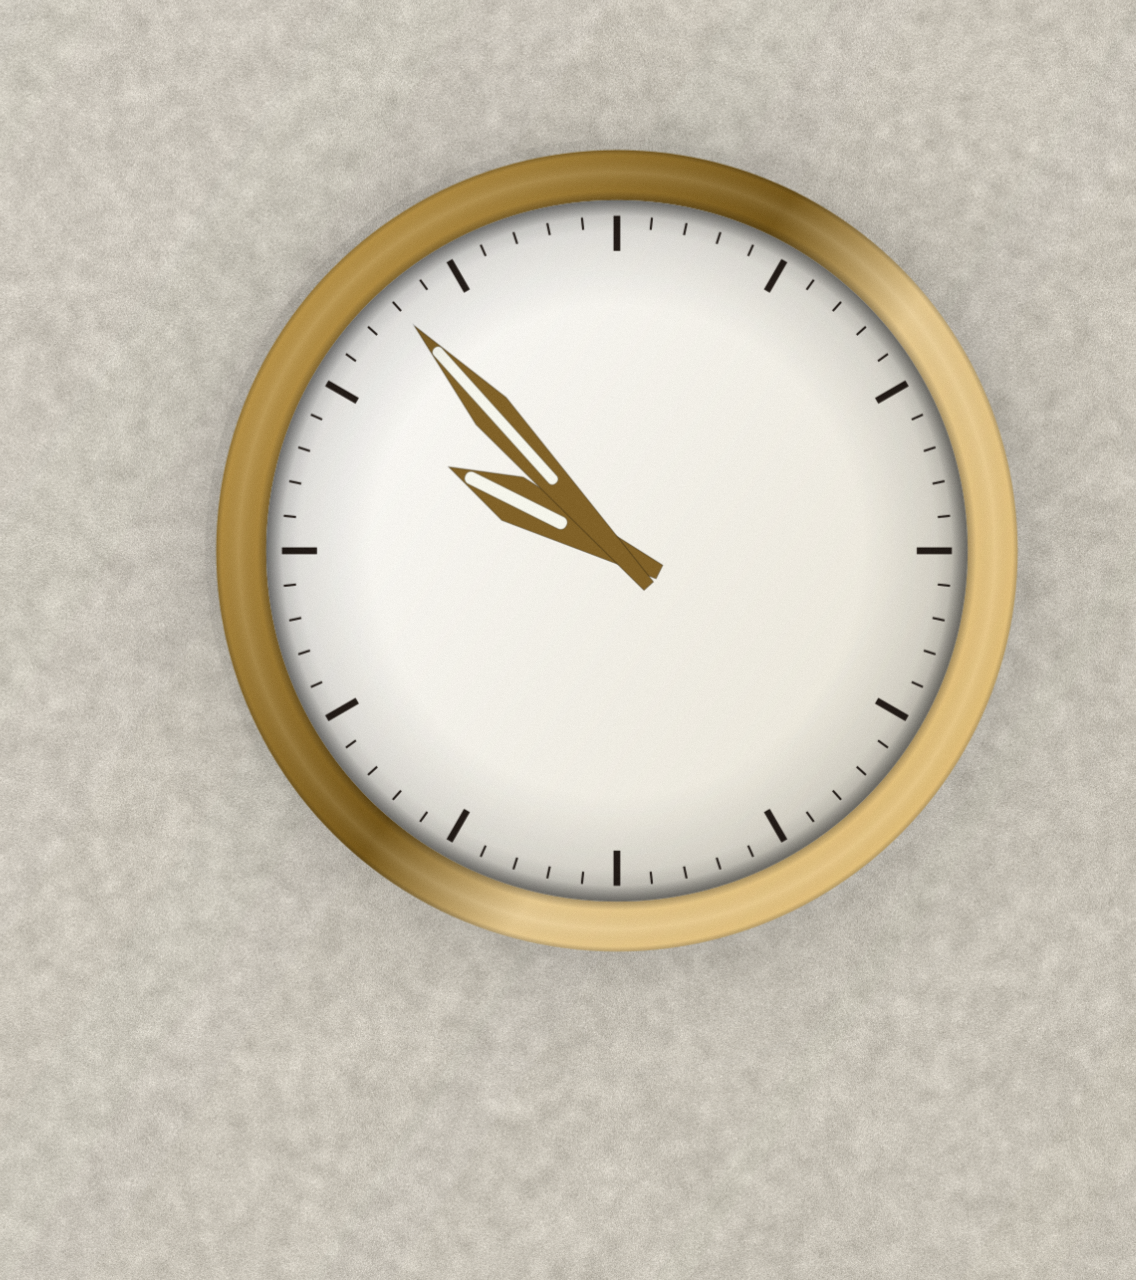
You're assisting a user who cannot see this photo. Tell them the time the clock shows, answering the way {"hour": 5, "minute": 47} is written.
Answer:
{"hour": 9, "minute": 53}
